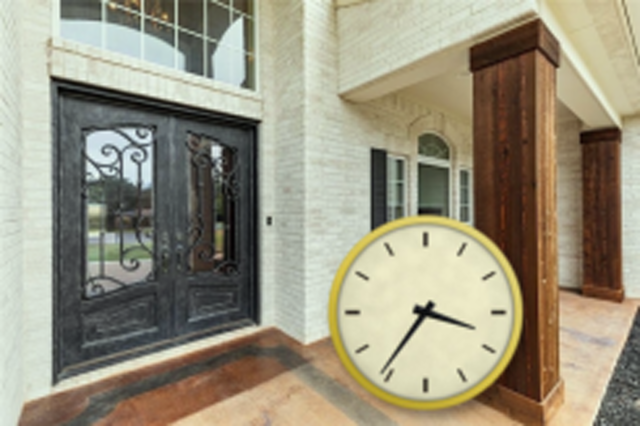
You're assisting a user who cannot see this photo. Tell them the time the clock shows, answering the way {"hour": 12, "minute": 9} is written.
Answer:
{"hour": 3, "minute": 36}
